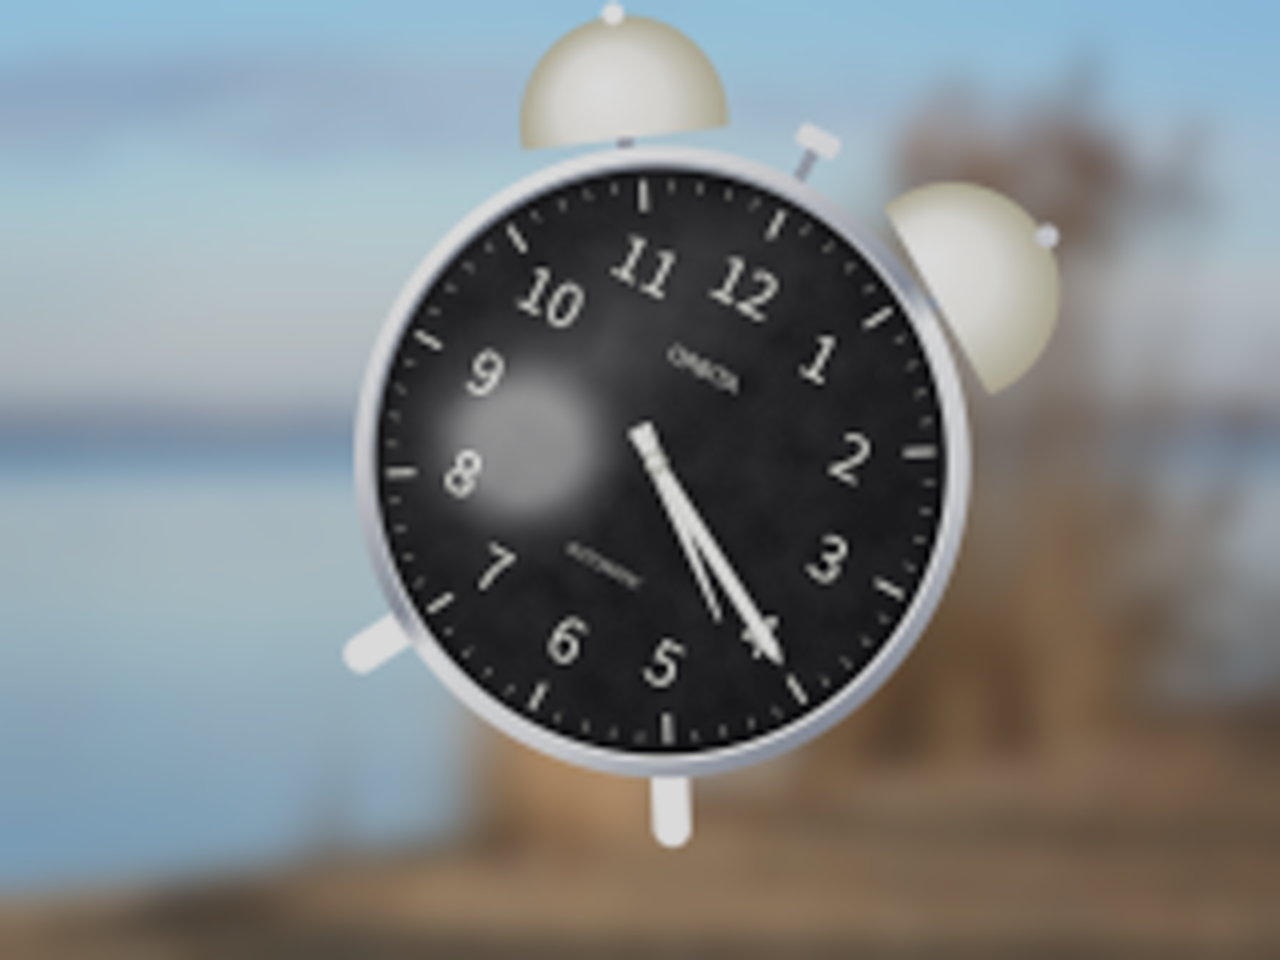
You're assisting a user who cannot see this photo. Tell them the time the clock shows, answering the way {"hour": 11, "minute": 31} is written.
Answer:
{"hour": 4, "minute": 20}
